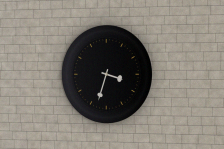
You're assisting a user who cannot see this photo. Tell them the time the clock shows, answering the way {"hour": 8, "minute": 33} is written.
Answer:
{"hour": 3, "minute": 33}
